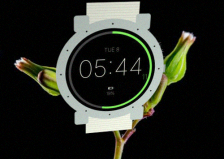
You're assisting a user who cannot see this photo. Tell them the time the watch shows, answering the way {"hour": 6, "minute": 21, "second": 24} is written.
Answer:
{"hour": 5, "minute": 44, "second": 11}
